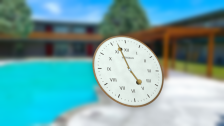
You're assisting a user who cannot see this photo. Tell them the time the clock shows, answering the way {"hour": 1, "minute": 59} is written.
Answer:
{"hour": 4, "minute": 57}
